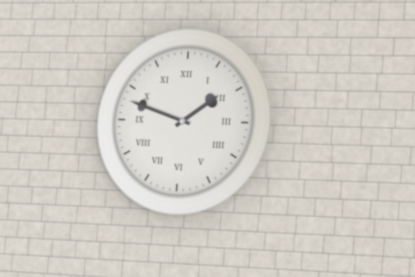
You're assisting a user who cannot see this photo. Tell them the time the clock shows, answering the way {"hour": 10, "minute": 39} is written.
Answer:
{"hour": 1, "minute": 48}
